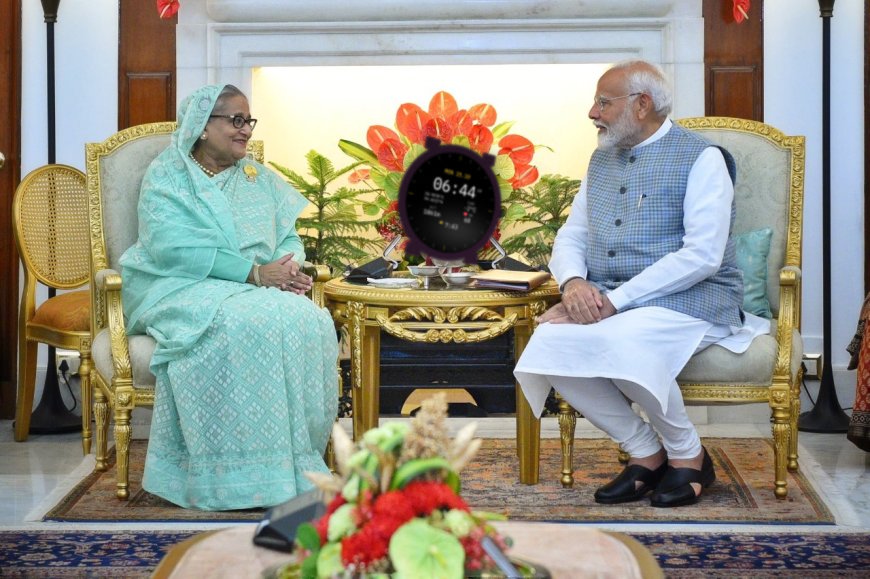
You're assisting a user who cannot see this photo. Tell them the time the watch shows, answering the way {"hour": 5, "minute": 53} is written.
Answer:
{"hour": 6, "minute": 44}
